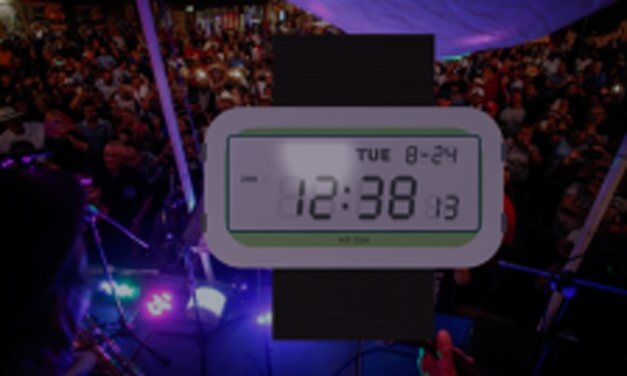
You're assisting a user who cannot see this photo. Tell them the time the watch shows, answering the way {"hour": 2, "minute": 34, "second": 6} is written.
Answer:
{"hour": 12, "minute": 38, "second": 13}
